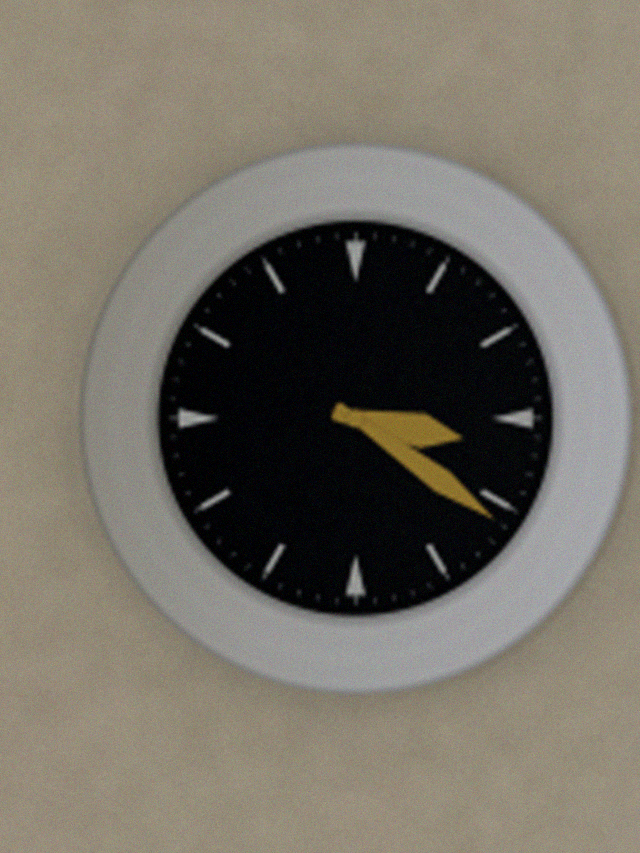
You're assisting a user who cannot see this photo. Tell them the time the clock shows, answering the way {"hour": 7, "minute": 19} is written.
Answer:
{"hour": 3, "minute": 21}
